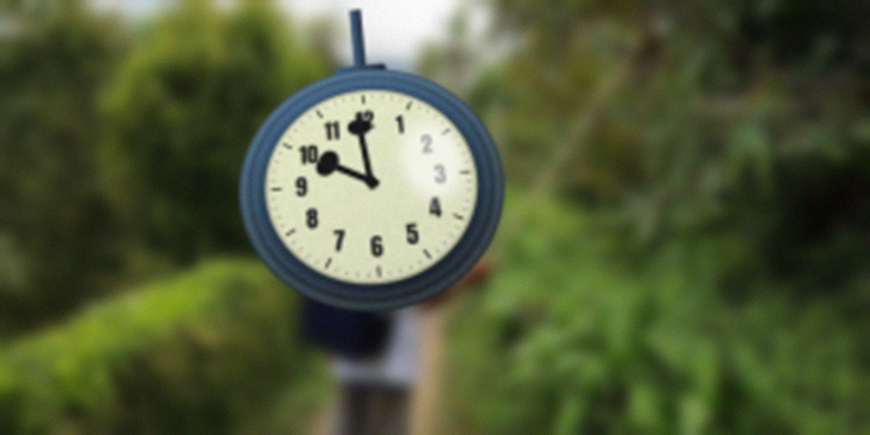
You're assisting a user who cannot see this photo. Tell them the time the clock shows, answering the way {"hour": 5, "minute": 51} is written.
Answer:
{"hour": 9, "minute": 59}
